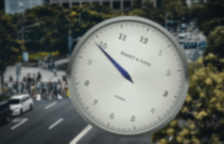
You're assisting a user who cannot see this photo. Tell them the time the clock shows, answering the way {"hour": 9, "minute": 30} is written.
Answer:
{"hour": 9, "minute": 49}
